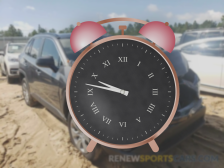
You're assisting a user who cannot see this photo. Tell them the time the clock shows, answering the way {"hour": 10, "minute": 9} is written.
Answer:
{"hour": 9, "minute": 47}
